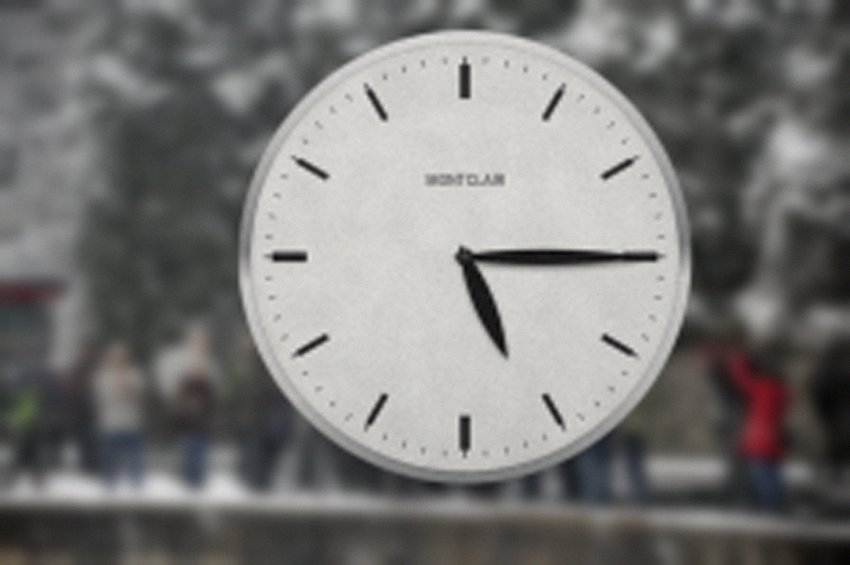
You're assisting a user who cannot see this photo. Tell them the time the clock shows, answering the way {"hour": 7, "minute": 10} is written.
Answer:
{"hour": 5, "minute": 15}
